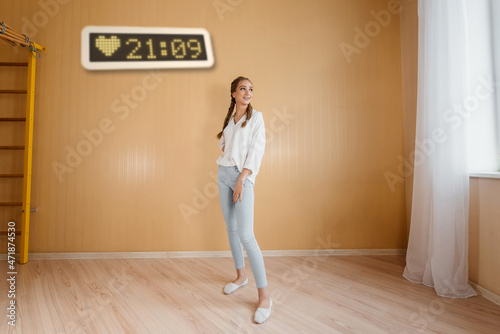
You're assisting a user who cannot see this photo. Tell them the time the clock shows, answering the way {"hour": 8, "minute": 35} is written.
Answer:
{"hour": 21, "minute": 9}
